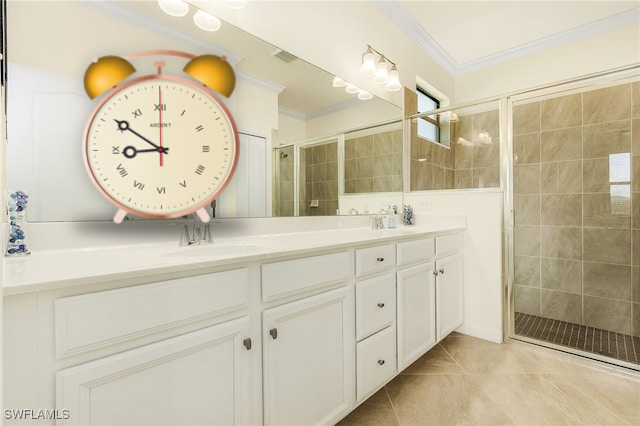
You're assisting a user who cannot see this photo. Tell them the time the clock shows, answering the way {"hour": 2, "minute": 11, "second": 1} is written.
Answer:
{"hour": 8, "minute": 51, "second": 0}
